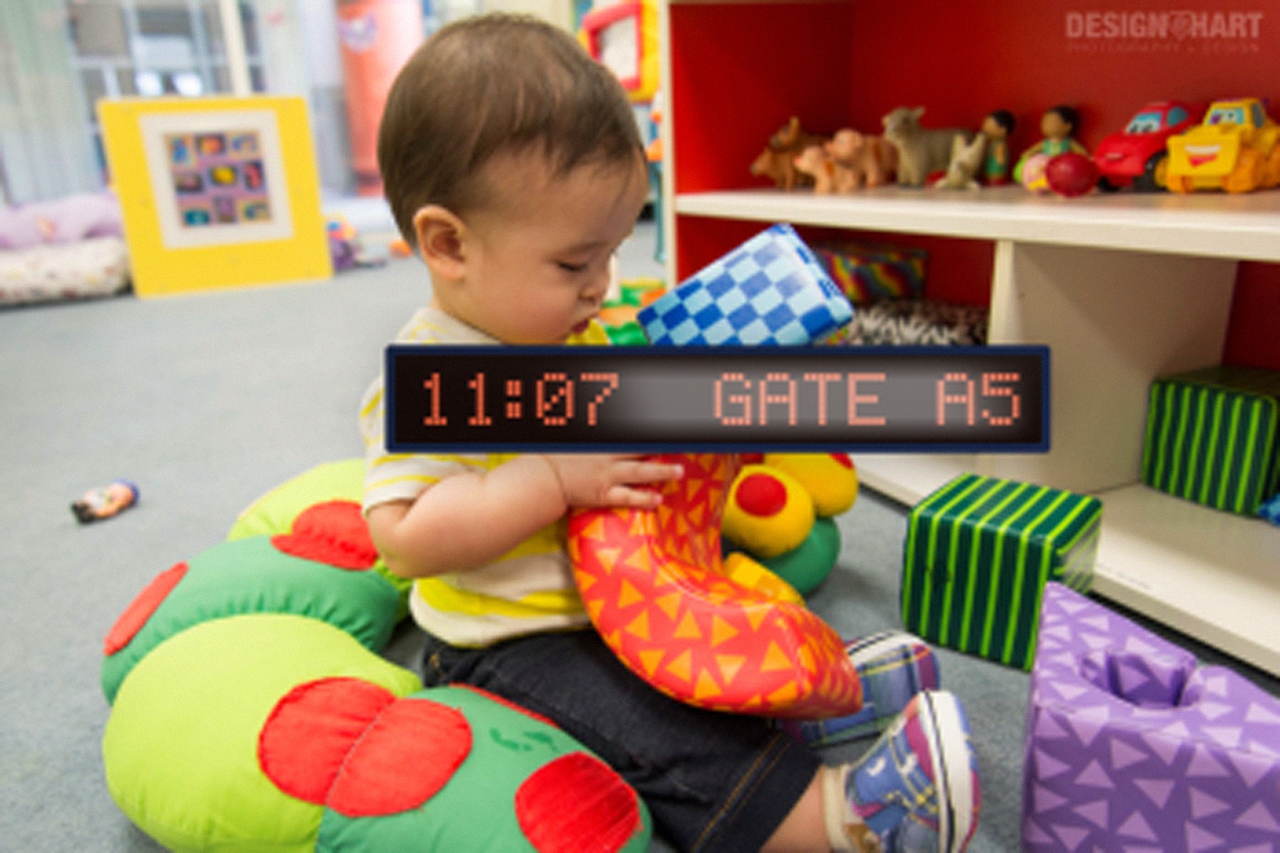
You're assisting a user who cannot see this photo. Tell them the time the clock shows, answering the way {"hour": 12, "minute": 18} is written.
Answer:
{"hour": 11, "minute": 7}
